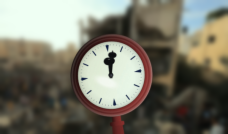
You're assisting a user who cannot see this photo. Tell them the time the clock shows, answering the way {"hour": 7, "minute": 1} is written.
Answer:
{"hour": 12, "minute": 2}
